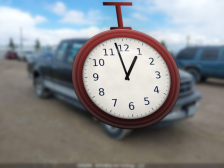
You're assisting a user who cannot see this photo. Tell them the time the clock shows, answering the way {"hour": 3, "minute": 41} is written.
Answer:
{"hour": 12, "minute": 58}
